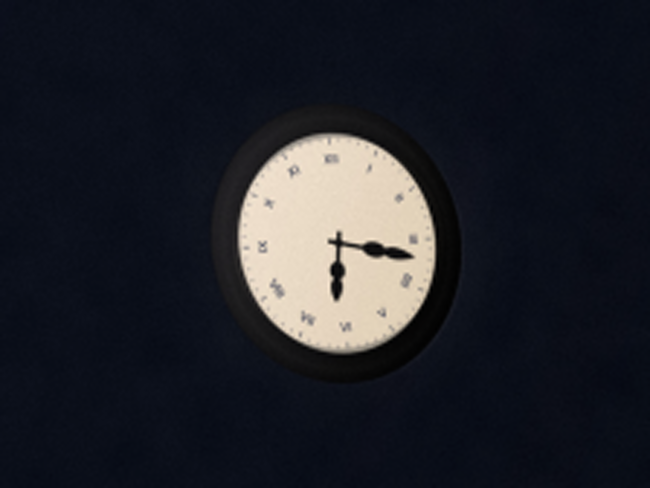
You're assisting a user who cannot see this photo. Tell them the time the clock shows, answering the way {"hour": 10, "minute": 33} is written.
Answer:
{"hour": 6, "minute": 17}
